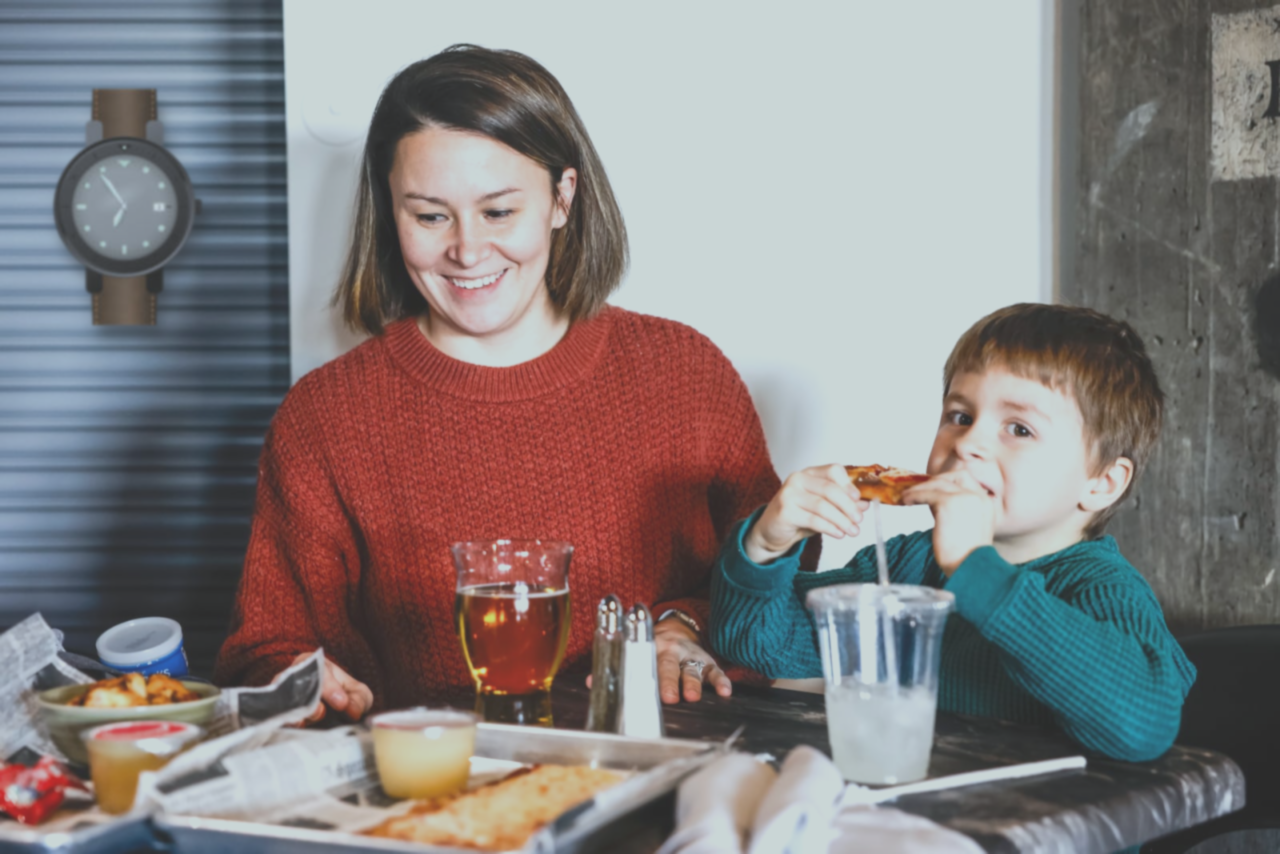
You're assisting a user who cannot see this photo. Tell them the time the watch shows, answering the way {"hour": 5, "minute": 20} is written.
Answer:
{"hour": 6, "minute": 54}
